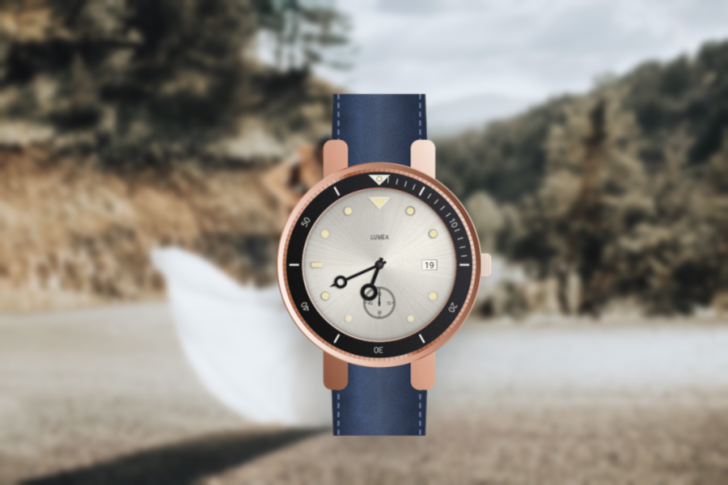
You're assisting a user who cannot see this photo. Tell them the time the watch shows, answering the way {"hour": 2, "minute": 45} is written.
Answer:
{"hour": 6, "minute": 41}
